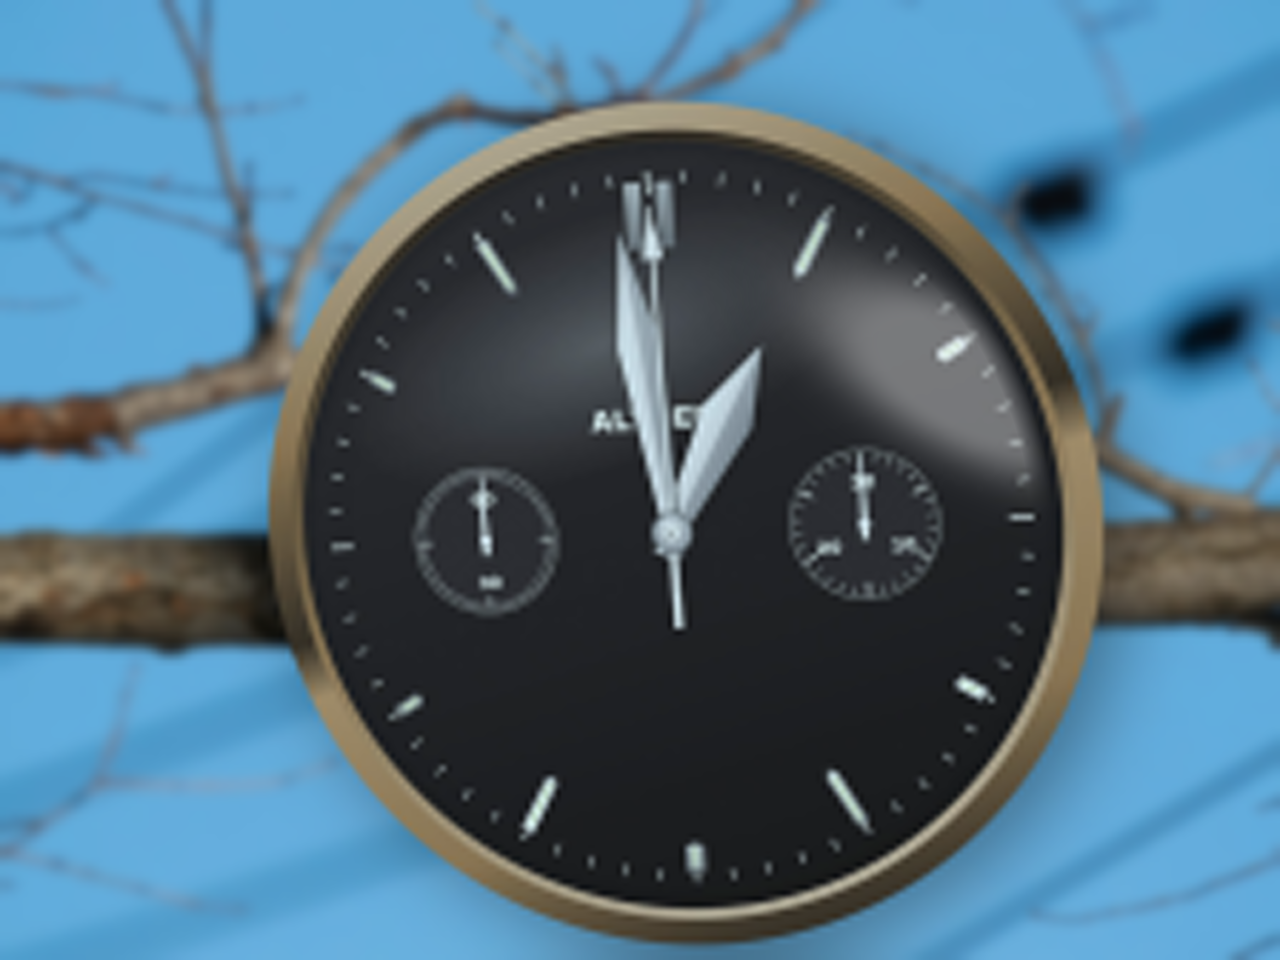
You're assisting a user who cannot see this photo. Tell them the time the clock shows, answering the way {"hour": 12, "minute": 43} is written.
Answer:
{"hour": 12, "minute": 59}
